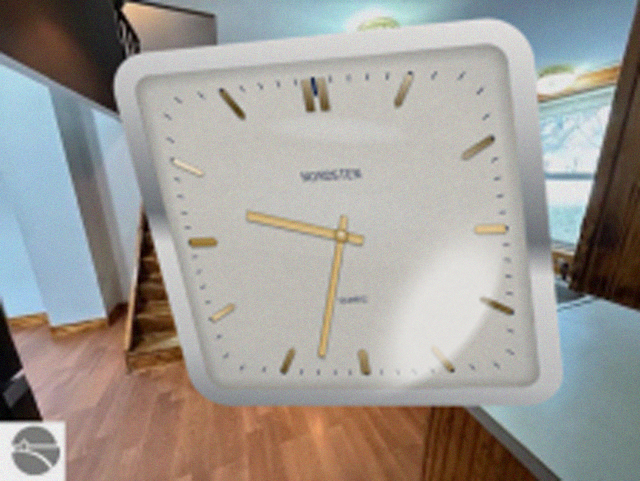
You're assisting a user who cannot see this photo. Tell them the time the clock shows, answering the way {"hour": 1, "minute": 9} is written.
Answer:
{"hour": 9, "minute": 33}
